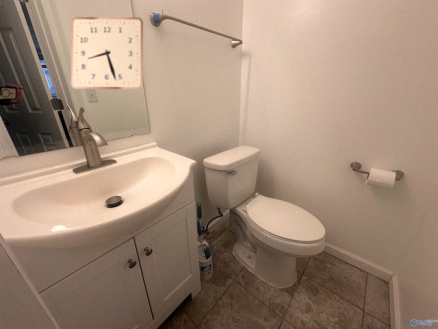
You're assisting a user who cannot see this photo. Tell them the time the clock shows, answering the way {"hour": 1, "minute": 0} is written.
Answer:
{"hour": 8, "minute": 27}
